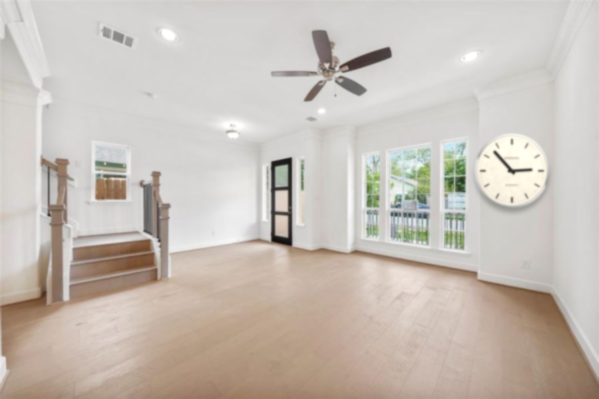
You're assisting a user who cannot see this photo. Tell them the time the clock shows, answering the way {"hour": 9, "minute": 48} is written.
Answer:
{"hour": 2, "minute": 53}
